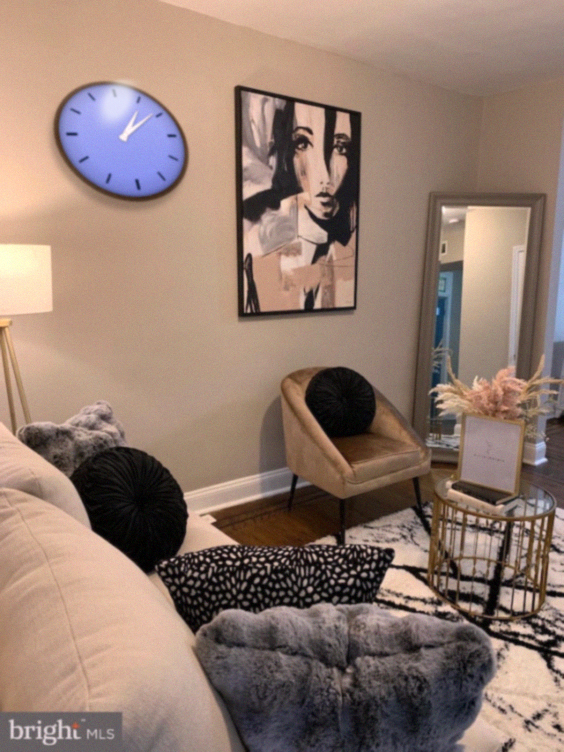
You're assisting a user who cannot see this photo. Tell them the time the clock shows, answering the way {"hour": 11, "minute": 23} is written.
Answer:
{"hour": 1, "minute": 9}
